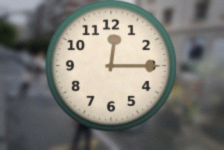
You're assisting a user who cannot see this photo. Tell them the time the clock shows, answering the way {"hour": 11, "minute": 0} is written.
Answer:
{"hour": 12, "minute": 15}
